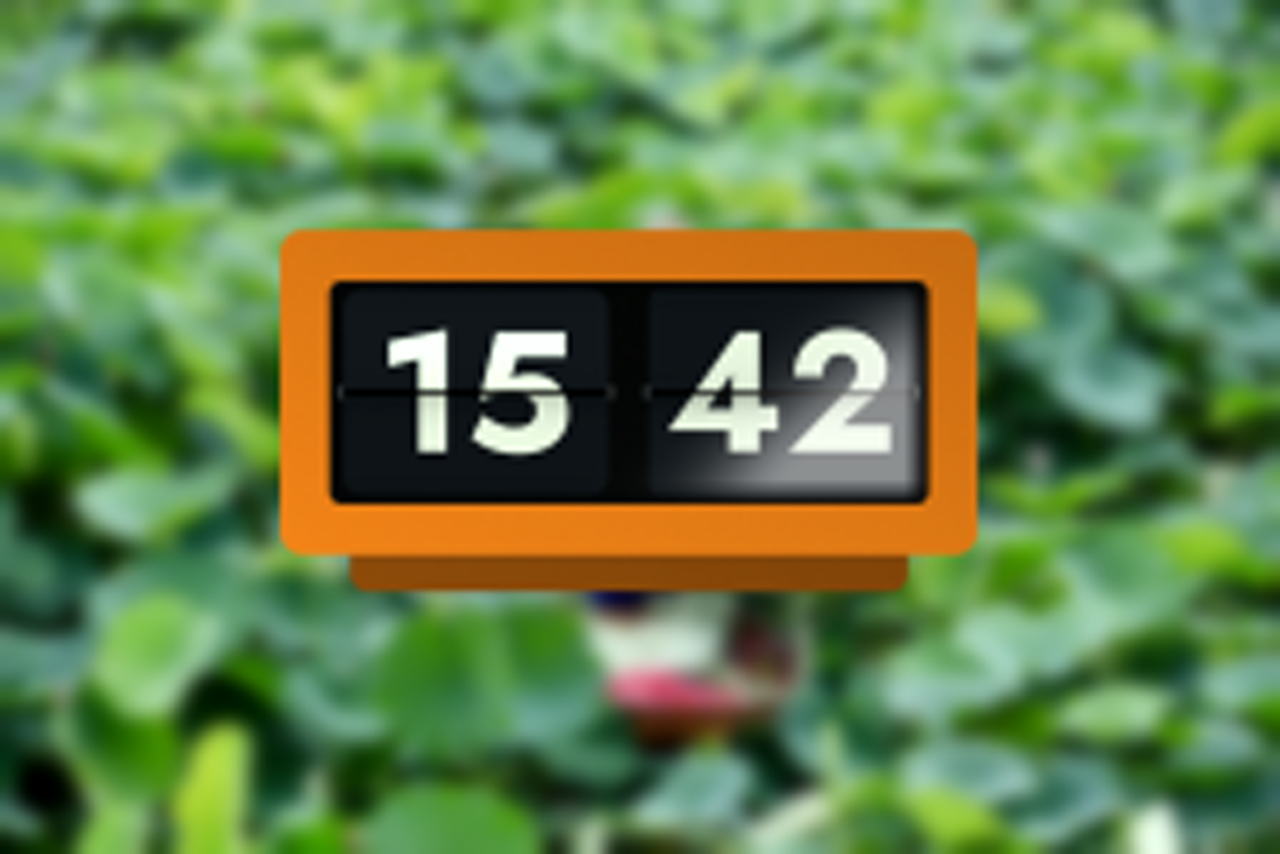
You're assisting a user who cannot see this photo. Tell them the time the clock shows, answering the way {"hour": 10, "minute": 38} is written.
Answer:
{"hour": 15, "minute": 42}
